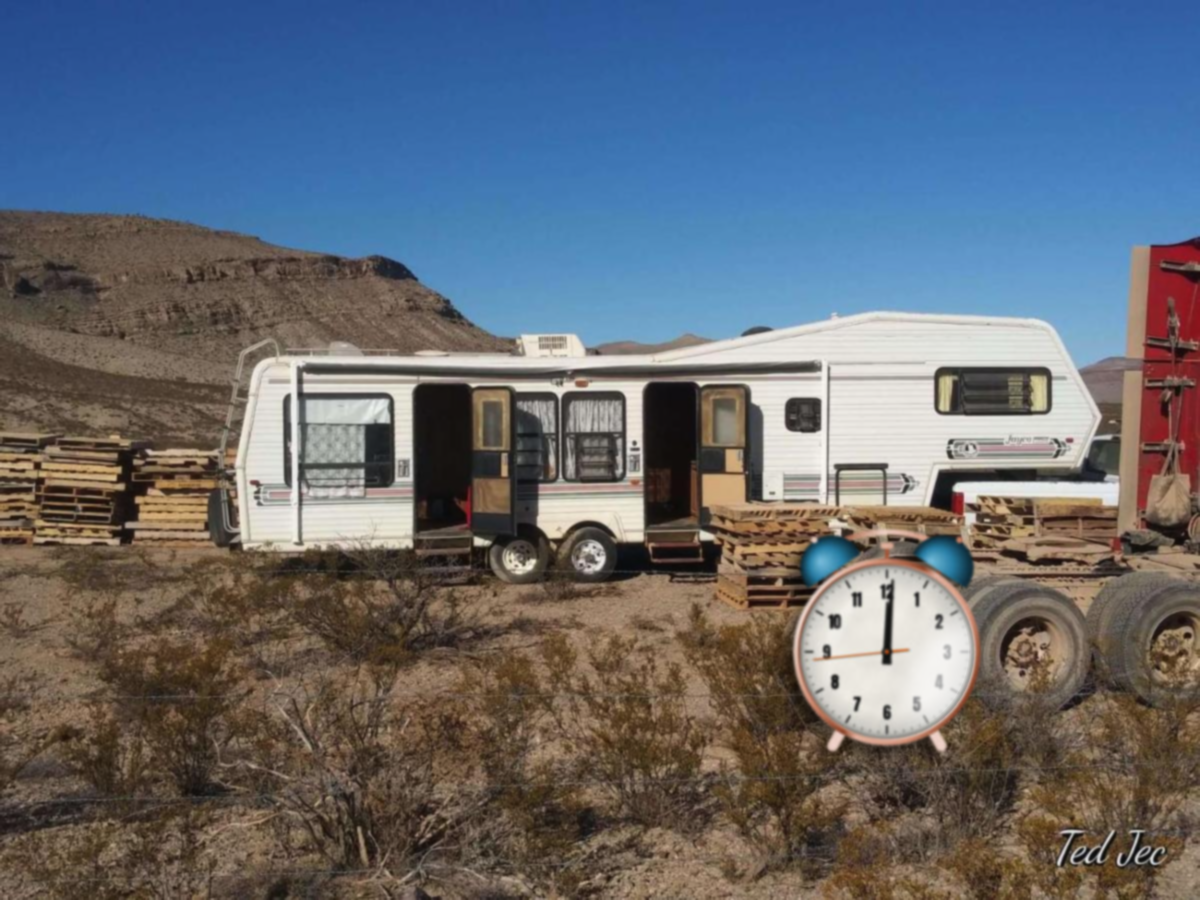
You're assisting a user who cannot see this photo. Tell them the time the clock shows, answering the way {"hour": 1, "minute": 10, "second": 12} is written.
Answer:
{"hour": 12, "minute": 0, "second": 44}
